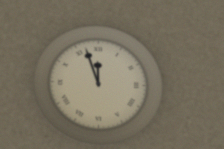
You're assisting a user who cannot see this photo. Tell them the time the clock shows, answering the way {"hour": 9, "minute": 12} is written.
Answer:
{"hour": 11, "minute": 57}
